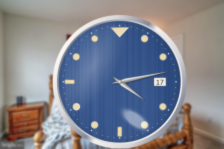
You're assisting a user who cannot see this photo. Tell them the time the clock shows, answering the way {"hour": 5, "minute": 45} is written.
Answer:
{"hour": 4, "minute": 13}
